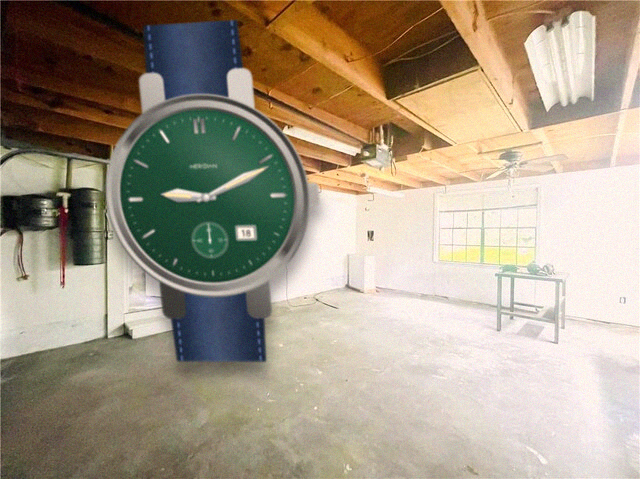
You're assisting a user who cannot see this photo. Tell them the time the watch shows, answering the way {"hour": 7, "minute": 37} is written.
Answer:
{"hour": 9, "minute": 11}
